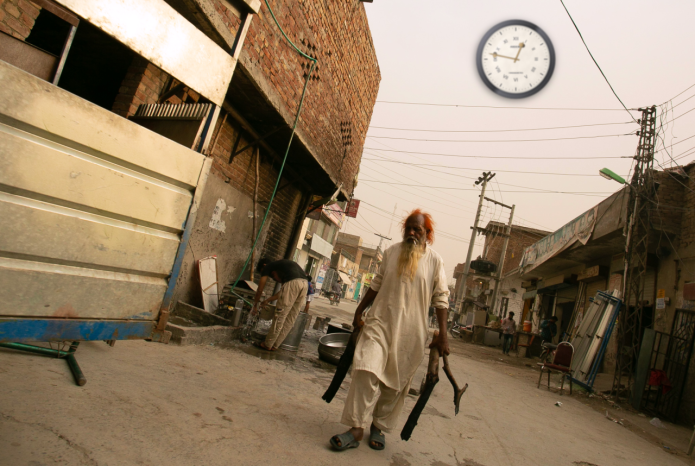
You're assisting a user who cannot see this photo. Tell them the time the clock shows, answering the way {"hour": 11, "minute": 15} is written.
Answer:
{"hour": 12, "minute": 47}
